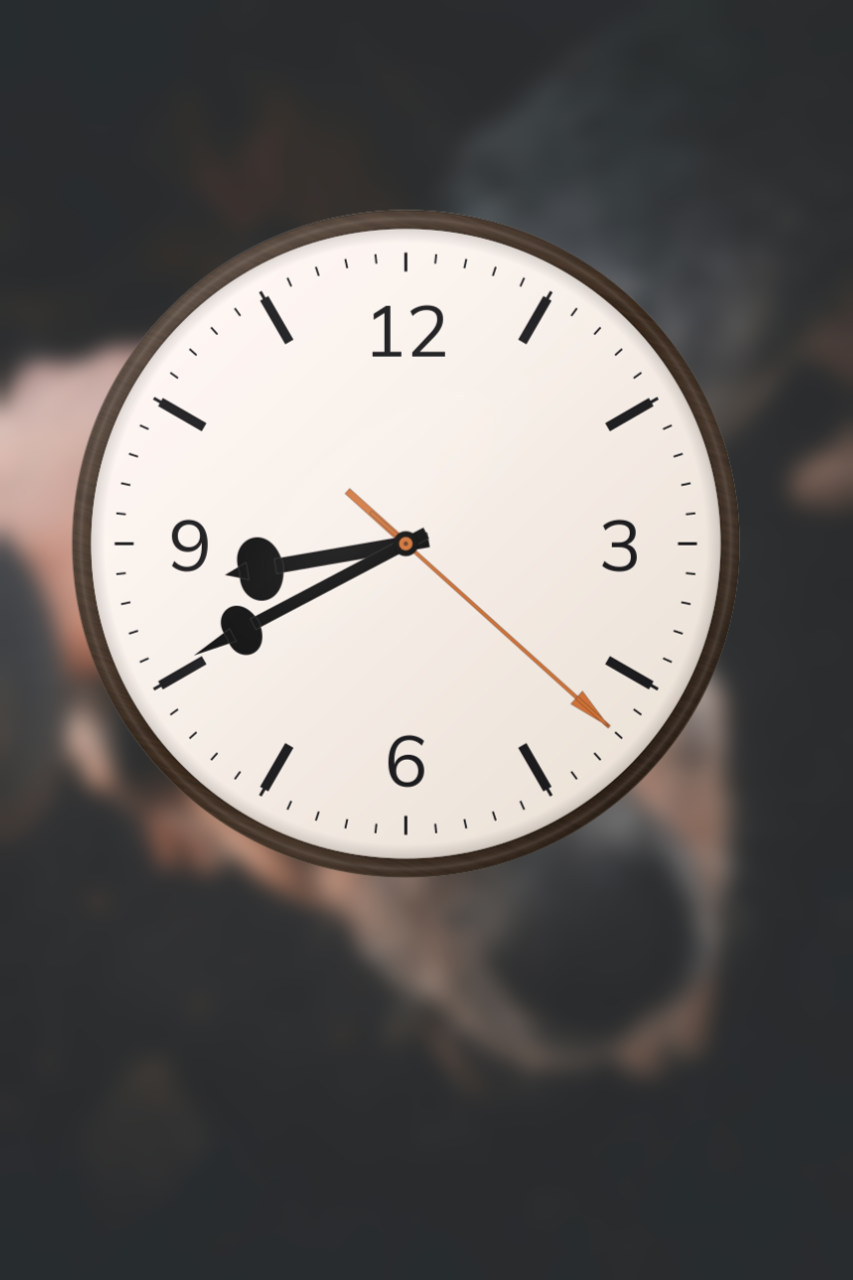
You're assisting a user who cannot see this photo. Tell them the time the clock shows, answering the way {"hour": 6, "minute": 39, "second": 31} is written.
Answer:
{"hour": 8, "minute": 40, "second": 22}
